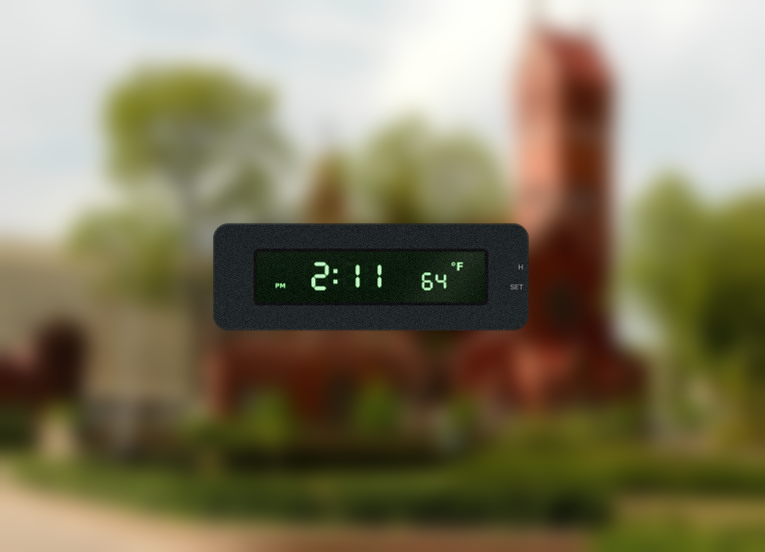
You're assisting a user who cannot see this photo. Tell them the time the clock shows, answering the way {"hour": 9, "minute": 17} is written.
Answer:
{"hour": 2, "minute": 11}
